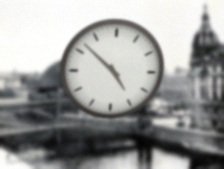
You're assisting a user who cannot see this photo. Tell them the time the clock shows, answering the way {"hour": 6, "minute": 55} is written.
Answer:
{"hour": 4, "minute": 52}
